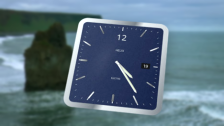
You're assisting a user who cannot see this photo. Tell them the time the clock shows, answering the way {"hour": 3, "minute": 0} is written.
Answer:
{"hour": 4, "minute": 24}
